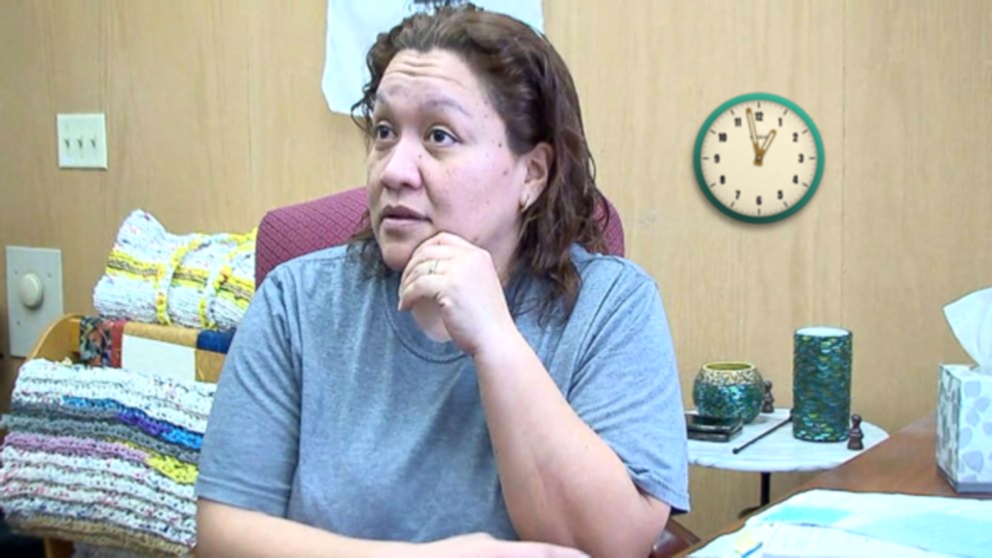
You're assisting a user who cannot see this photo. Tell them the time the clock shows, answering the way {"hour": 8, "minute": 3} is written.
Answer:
{"hour": 12, "minute": 58}
